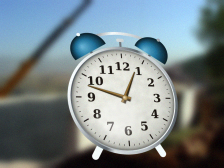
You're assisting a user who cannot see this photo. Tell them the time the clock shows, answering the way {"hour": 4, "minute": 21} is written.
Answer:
{"hour": 12, "minute": 48}
